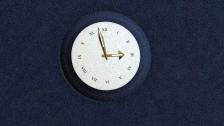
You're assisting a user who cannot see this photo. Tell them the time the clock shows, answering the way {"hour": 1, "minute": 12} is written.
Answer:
{"hour": 2, "minute": 58}
